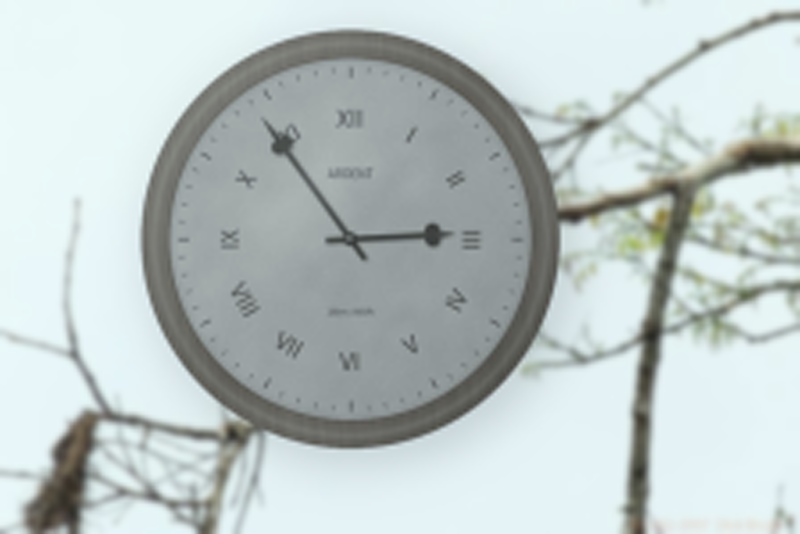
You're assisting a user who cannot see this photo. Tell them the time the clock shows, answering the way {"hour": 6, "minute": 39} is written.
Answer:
{"hour": 2, "minute": 54}
